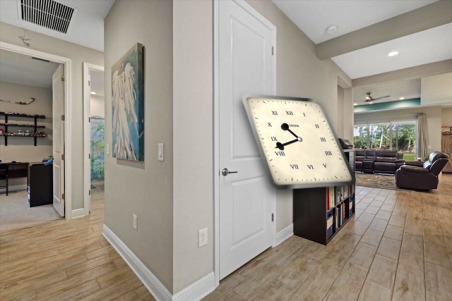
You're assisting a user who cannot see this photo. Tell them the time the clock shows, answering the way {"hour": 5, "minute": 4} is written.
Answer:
{"hour": 10, "minute": 42}
